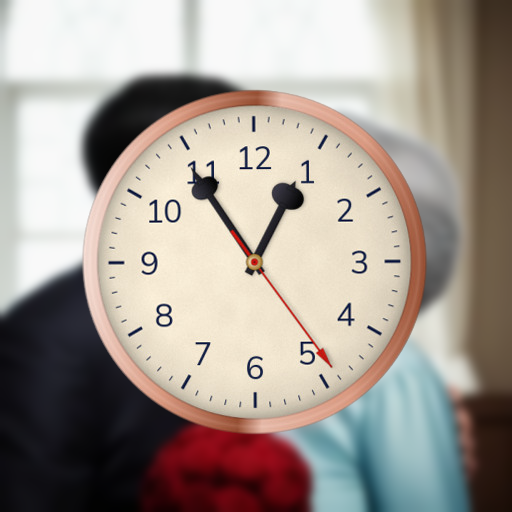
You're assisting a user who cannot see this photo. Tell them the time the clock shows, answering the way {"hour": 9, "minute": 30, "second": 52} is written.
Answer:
{"hour": 12, "minute": 54, "second": 24}
